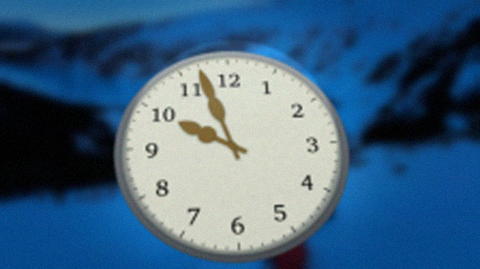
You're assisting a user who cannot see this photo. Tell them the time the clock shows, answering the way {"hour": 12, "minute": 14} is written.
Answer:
{"hour": 9, "minute": 57}
